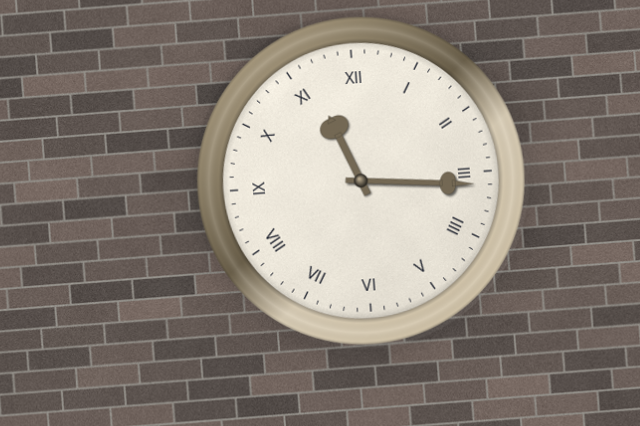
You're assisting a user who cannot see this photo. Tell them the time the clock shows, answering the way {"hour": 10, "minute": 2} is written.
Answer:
{"hour": 11, "minute": 16}
